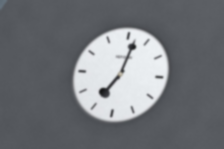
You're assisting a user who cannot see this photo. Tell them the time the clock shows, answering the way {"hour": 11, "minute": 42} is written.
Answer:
{"hour": 7, "minute": 2}
